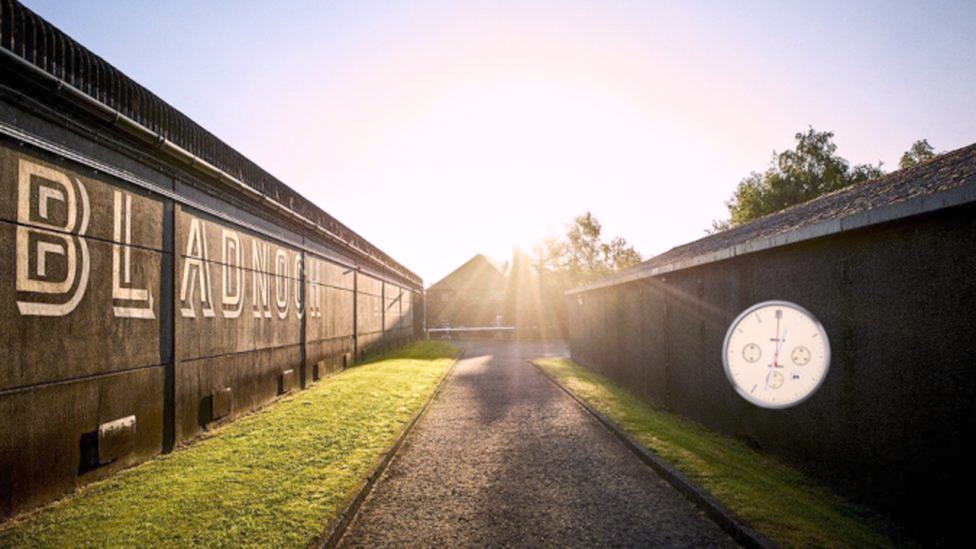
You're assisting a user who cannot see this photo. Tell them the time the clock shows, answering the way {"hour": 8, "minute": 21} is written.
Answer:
{"hour": 12, "minute": 32}
